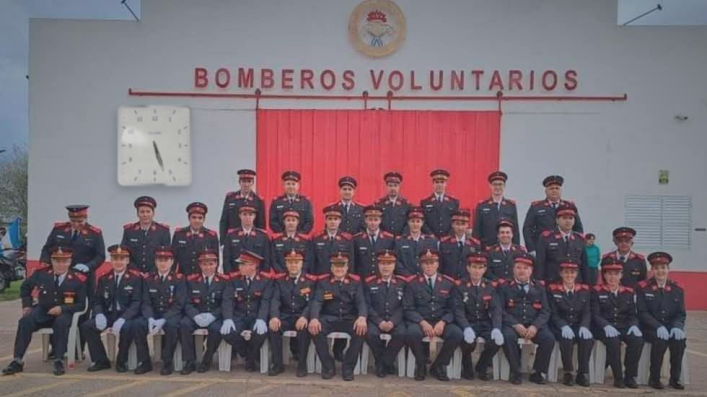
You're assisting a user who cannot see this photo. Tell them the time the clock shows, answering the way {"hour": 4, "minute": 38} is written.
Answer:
{"hour": 5, "minute": 27}
